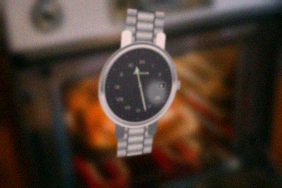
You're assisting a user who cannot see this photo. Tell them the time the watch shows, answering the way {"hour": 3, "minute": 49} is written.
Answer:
{"hour": 11, "minute": 27}
